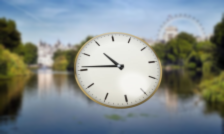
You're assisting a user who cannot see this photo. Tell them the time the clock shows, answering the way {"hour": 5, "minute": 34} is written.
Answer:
{"hour": 10, "minute": 46}
